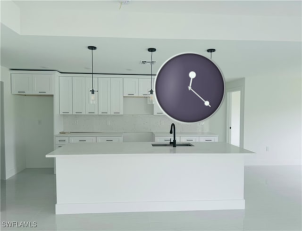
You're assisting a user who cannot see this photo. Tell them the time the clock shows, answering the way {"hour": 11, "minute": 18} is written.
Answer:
{"hour": 12, "minute": 22}
